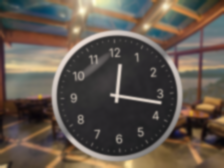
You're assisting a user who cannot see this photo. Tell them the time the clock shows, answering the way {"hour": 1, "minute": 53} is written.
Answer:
{"hour": 12, "minute": 17}
